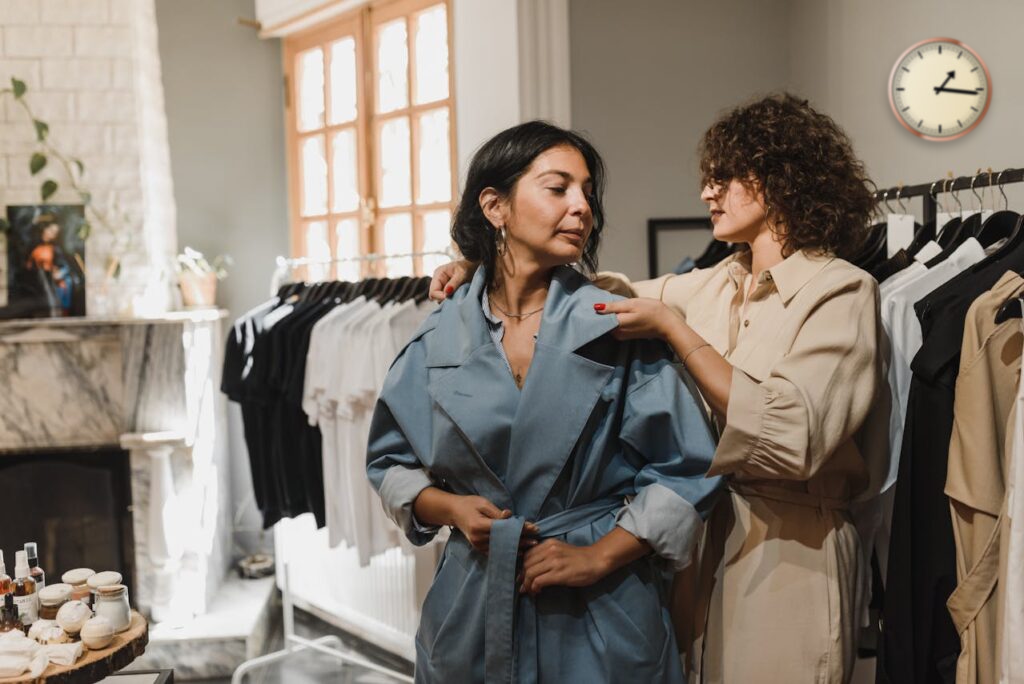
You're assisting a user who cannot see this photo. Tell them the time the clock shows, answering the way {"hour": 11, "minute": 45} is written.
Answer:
{"hour": 1, "minute": 16}
